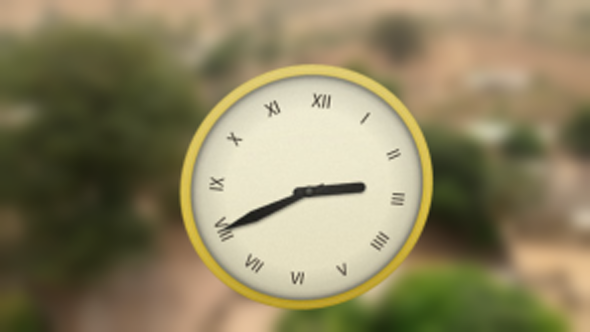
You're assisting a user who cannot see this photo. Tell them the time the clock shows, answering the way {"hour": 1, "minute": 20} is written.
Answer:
{"hour": 2, "minute": 40}
